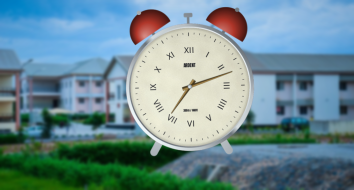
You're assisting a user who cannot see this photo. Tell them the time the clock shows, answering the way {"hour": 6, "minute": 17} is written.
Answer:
{"hour": 7, "minute": 12}
